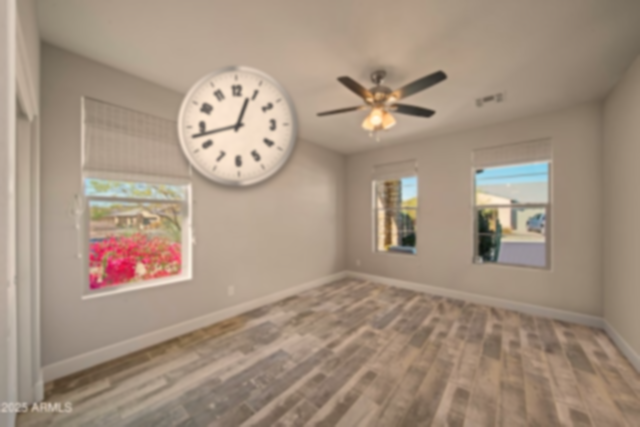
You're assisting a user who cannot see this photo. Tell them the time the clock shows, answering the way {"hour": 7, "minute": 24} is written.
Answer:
{"hour": 12, "minute": 43}
